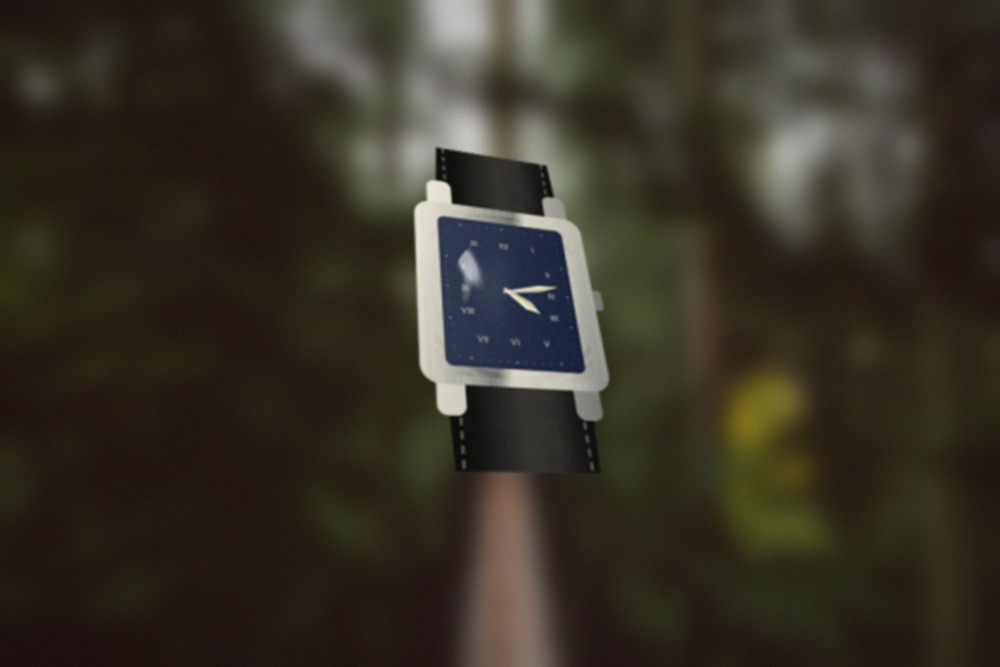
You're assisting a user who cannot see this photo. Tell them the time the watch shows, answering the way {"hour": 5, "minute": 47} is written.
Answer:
{"hour": 4, "minute": 13}
